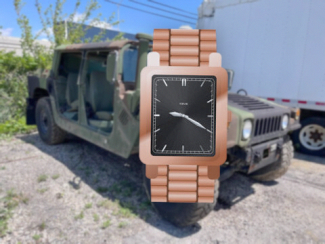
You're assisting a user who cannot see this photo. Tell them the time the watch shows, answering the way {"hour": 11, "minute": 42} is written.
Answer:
{"hour": 9, "minute": 20}
